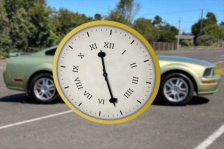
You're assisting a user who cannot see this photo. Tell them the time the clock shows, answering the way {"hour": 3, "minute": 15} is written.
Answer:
{"hour": 11, "minute": 26}
